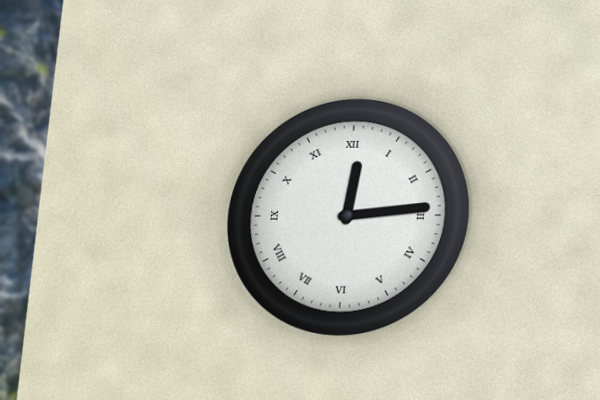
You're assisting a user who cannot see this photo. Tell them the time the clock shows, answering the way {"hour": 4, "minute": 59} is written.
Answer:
{"hour": 12, "minute": 14}
